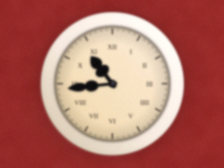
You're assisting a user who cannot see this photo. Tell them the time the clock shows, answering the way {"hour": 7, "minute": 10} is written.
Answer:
{"hour": 10, "minute": 44}
